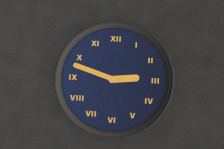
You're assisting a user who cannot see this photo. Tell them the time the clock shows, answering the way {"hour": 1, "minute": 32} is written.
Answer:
{"hour": 2, "minute": 48}
